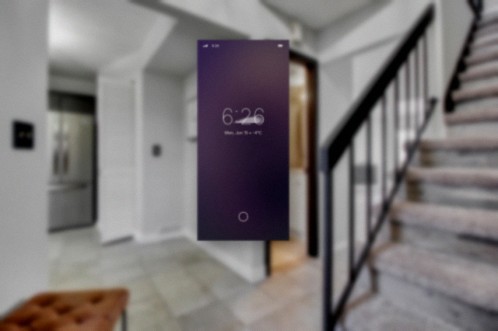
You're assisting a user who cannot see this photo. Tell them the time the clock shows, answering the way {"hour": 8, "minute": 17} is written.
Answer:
{"hour": 6, "minute": 26}
